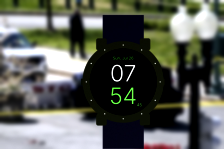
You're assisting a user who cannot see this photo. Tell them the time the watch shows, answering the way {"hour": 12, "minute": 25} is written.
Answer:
{"hour": 7, "minute": 54}
